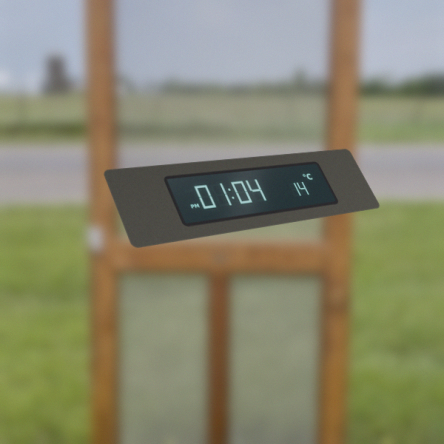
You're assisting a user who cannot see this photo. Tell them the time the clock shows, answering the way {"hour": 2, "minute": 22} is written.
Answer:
{"hour": 1, "minute": 4}
